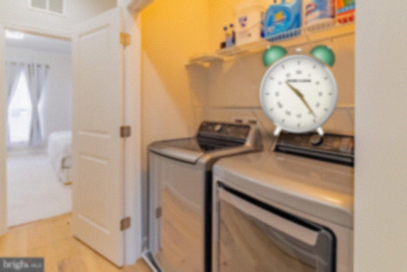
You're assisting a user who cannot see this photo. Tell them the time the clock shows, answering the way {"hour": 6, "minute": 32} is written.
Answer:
{"hour": 10, "minute": 24}
